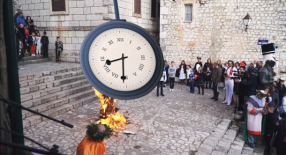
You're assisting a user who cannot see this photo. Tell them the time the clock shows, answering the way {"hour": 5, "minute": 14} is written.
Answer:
{"hour": 8, "minute": 31}
